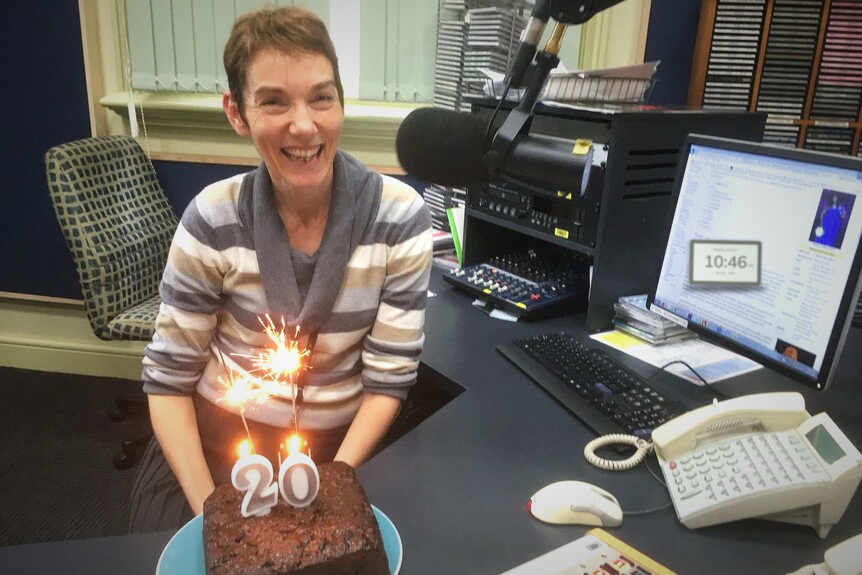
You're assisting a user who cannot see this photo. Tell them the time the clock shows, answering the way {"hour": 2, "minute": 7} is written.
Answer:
{"hour": 10, "minute": 46}
